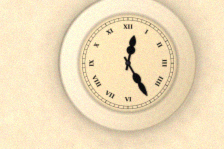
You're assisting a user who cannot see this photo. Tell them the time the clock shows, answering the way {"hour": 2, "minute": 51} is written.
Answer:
{"hour": 12, "minute": 25}
